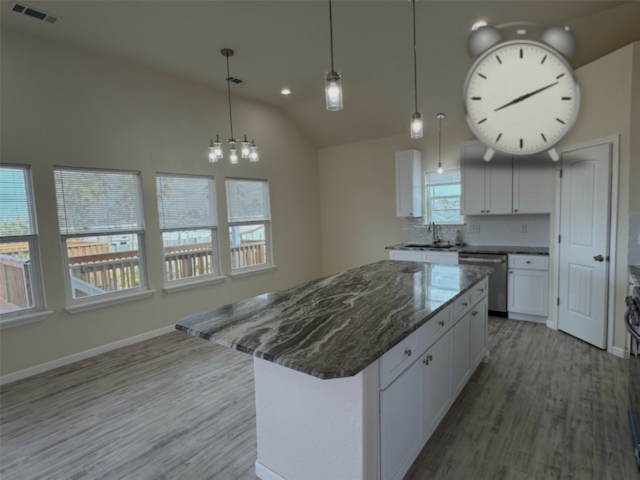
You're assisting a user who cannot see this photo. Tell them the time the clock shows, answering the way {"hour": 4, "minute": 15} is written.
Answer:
{"hour": 8, "minute": 11}
